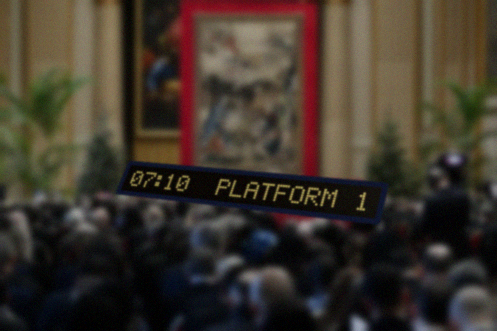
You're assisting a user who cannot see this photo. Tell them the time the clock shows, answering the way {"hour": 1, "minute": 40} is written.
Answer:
{"hour": 7, "minute": 10}
